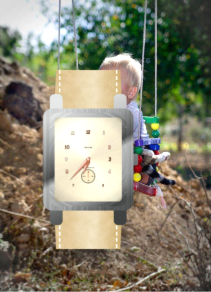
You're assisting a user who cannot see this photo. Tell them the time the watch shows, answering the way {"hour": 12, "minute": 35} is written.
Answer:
{"hour": 6, "minute": 37}
